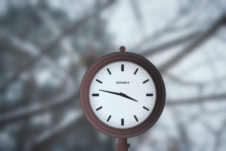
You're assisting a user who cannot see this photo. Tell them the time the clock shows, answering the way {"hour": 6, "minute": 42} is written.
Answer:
{"hour": 3, "minute": 47}
